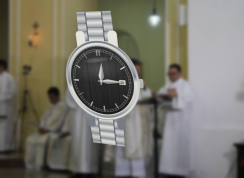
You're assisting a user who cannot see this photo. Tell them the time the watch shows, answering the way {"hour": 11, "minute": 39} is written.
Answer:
{"hour": 12, "minute": 15}
